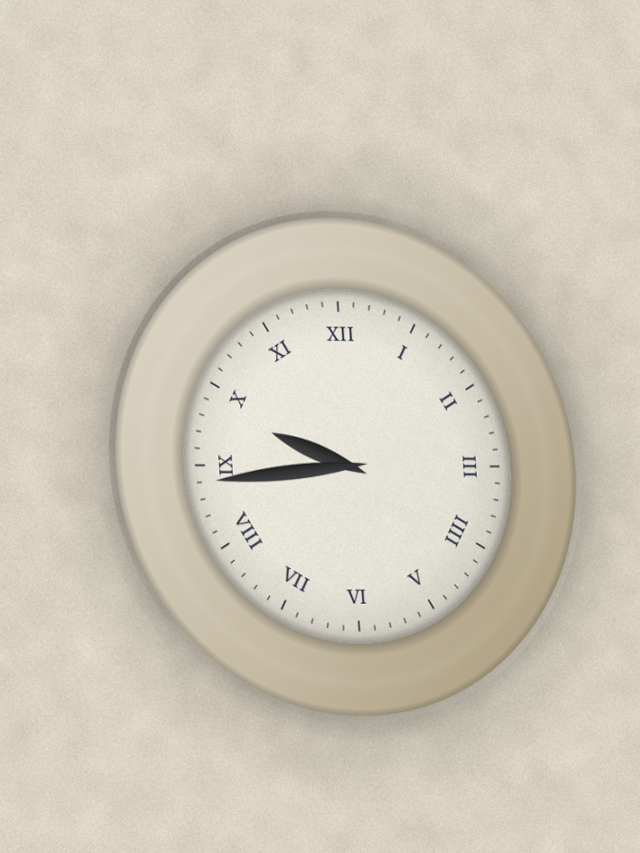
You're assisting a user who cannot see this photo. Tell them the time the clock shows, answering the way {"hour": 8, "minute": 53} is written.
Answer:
{"hour": 9, "minute": 44}
